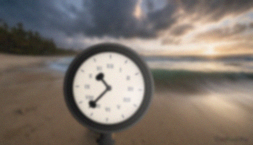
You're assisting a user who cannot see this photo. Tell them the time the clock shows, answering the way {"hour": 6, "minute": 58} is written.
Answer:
{"hour": 10, "minute": 37}
